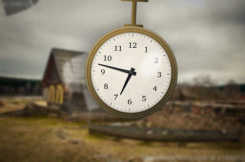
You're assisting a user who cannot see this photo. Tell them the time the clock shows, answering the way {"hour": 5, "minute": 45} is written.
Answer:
{"hour": 6, "minute": 47}
